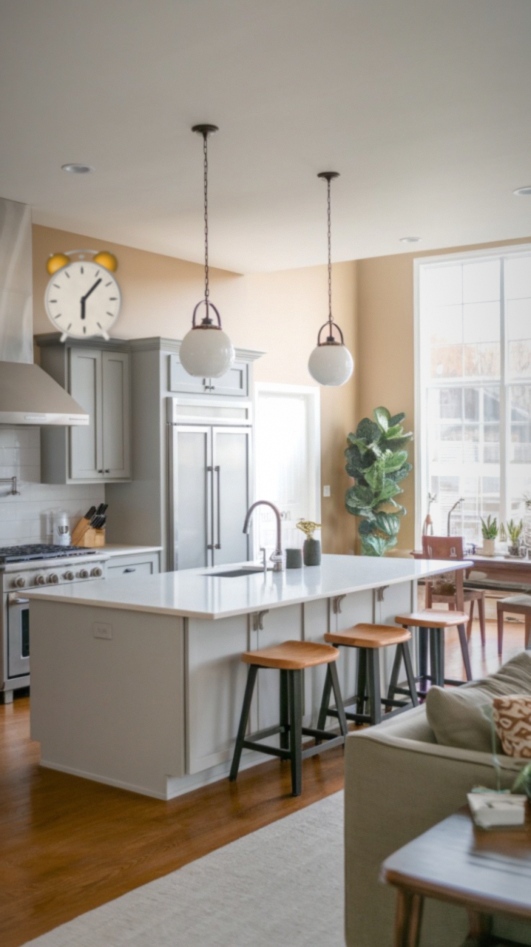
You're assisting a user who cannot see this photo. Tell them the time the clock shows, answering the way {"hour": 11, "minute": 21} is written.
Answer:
{"hour": 6, "minute": 7}
